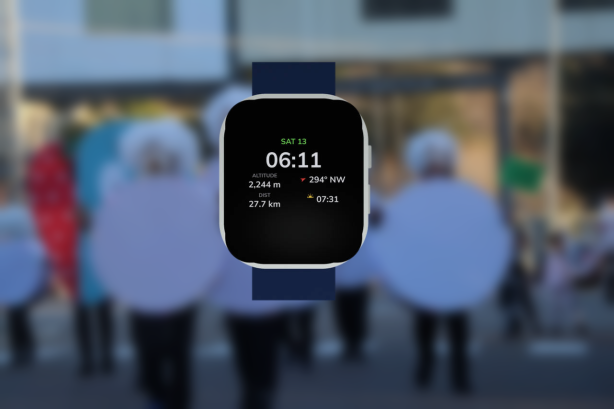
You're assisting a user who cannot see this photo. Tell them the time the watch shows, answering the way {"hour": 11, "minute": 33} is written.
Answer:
{"hour": 6, "minute": 11}
